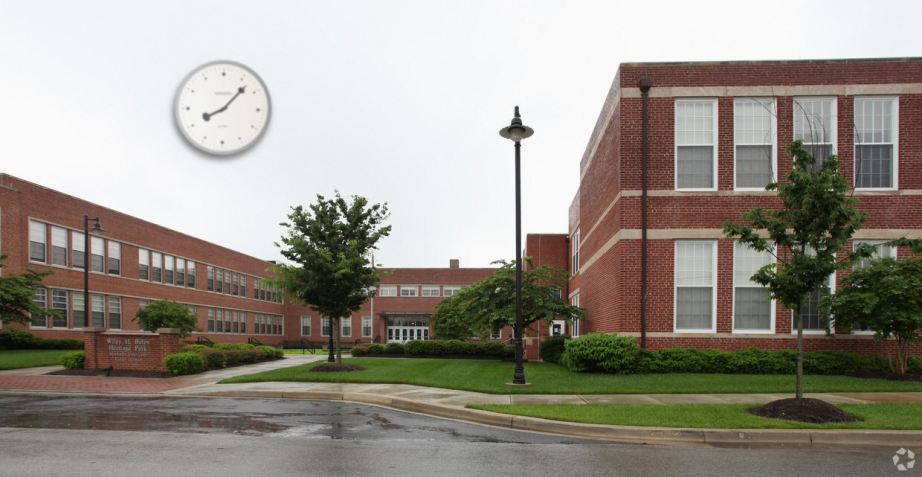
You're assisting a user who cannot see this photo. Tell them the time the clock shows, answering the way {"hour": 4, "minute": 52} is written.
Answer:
{"hour": 8, "minute": 7}
